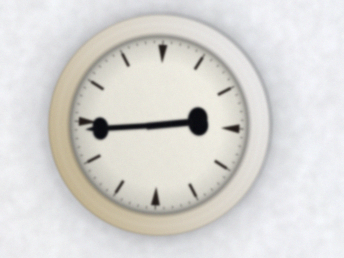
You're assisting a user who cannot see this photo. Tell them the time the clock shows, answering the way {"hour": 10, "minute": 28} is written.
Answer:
{"hour": 2, "minute": 44}
